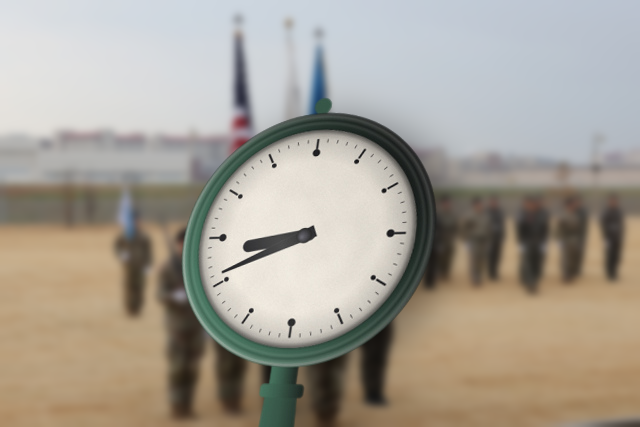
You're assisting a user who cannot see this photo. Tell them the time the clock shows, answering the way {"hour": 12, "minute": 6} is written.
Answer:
{"hour": 8, "minute": 41}
